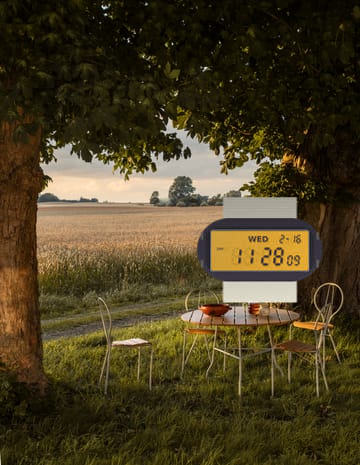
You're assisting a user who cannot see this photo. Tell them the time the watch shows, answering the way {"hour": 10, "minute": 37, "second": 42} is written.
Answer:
{"hour": 11, "minute": 28, "second": 9}
